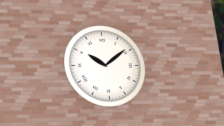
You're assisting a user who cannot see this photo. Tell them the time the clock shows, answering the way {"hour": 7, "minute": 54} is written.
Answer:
{"hour": 10, "minute": 9}
